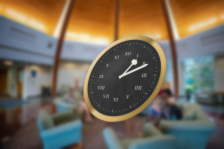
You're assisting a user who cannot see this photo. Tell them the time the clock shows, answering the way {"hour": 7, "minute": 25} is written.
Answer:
{"hour": 1, "minute": 11}
